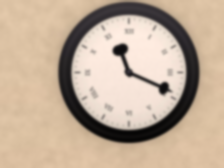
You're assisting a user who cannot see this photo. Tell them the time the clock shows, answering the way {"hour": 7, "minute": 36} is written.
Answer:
{"hour": 11, "minute": 19}
